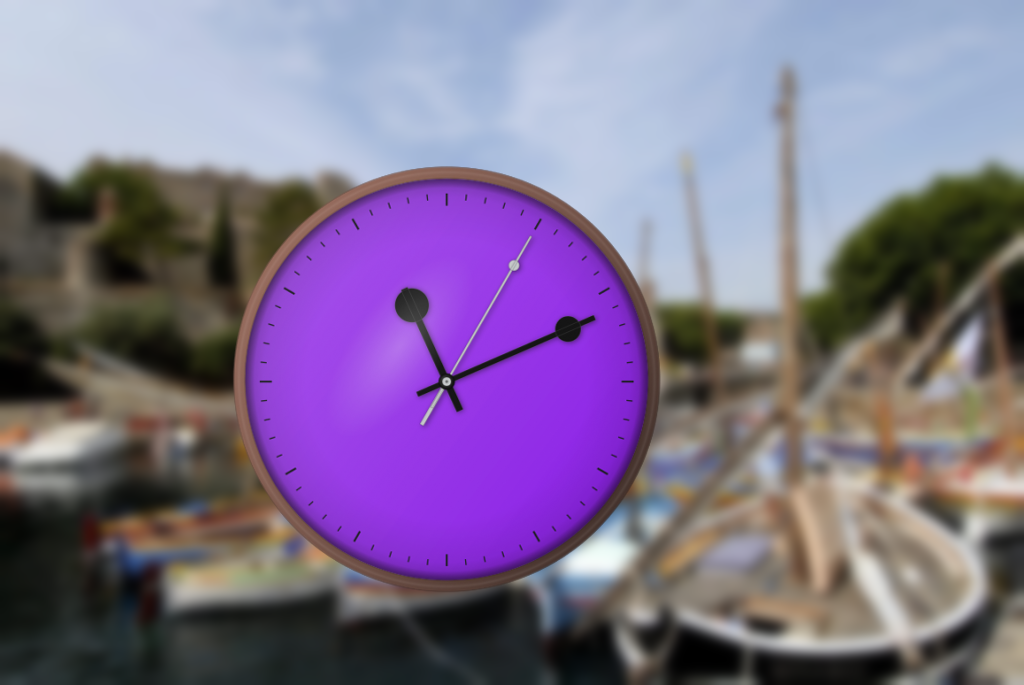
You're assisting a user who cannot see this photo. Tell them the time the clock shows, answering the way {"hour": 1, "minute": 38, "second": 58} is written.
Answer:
{"hour": 11, "minute": 11, "second": 5}
